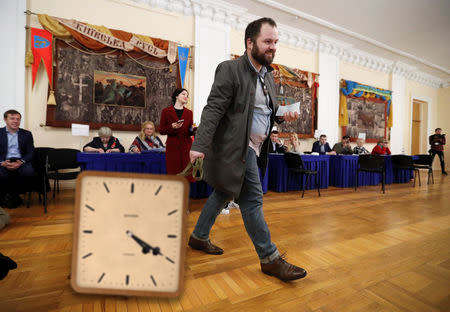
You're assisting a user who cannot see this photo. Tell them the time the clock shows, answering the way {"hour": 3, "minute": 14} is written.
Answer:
{"hour": 4, "minute": 20}
